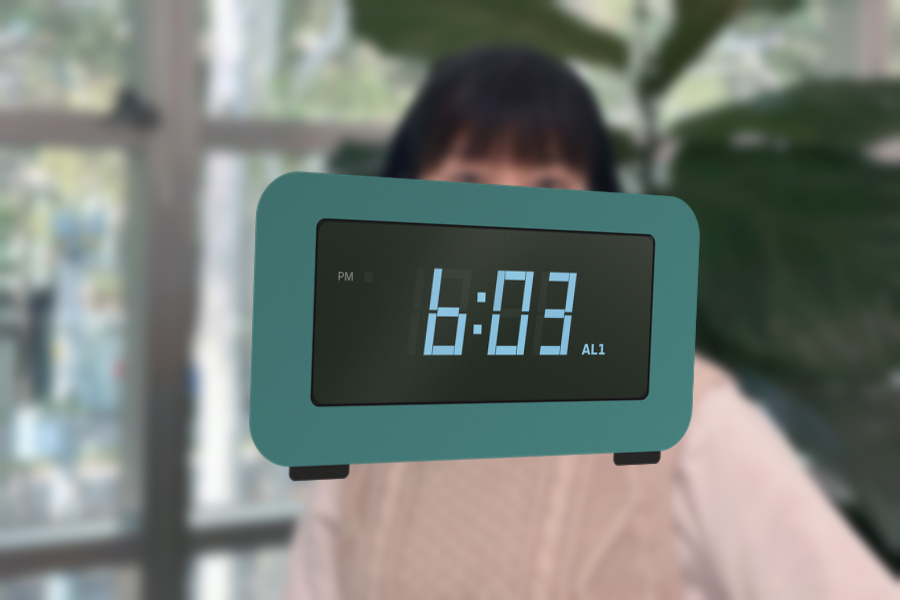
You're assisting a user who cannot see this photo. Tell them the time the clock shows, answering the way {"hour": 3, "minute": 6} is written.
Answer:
{"hour": 6, "minute": 3}
